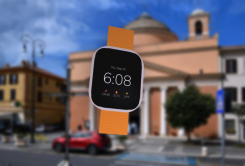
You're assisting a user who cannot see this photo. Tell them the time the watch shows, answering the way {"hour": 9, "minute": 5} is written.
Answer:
{"hour": 6, "minute": 8}
